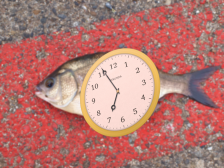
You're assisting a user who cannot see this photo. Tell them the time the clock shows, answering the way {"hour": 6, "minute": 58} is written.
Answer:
{"hour": 6, "minute": 56}
